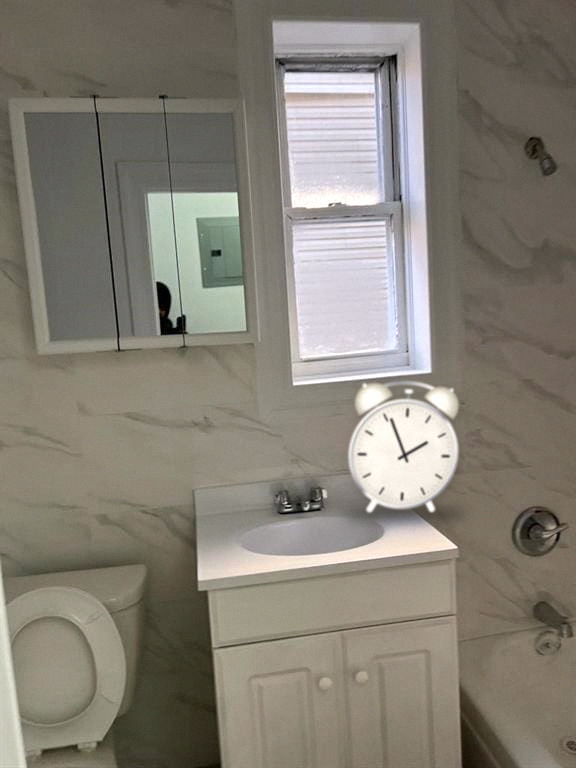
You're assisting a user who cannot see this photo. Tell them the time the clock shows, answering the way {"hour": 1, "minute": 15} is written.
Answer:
{"hour": 1, "minute": 56}
